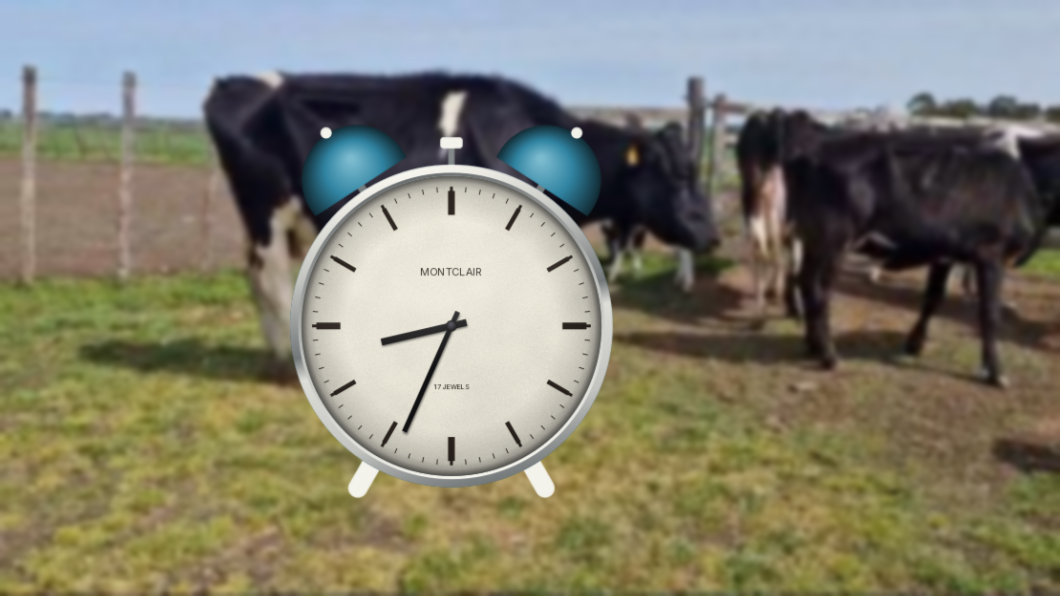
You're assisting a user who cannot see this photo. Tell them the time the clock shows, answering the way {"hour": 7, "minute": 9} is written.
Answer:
{"hour": 8, "minute": 34}
